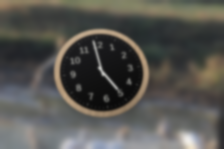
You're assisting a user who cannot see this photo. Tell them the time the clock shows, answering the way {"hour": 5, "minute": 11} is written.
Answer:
{"hour": 4, "minute": 59}
